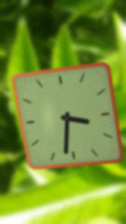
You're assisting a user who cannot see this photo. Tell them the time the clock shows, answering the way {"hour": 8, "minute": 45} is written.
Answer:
{"hour": 3, "minute": 32}
